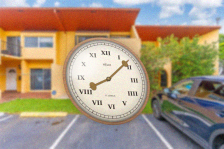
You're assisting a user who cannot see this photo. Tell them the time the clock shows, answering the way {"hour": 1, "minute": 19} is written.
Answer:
{"hour": 8, "minute": 8}
